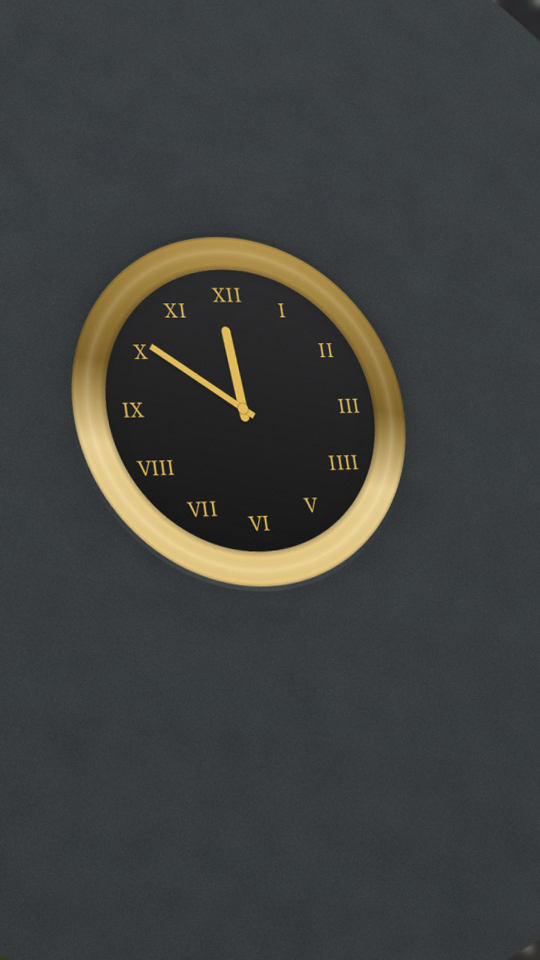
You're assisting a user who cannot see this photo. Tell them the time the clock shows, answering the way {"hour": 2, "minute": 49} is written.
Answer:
{"hour": 11, "minute": 51}
